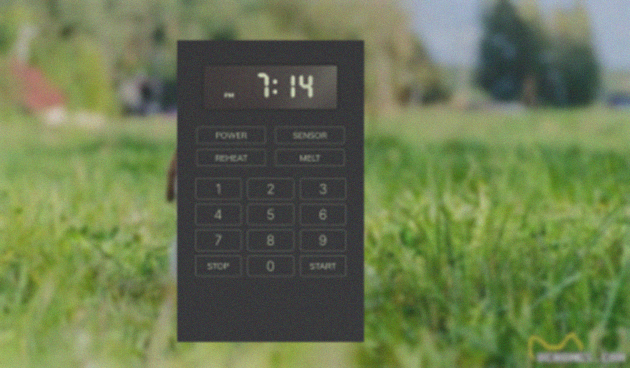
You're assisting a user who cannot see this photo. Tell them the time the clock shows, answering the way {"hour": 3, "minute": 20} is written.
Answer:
{"hour": 7, "minute": 14}
